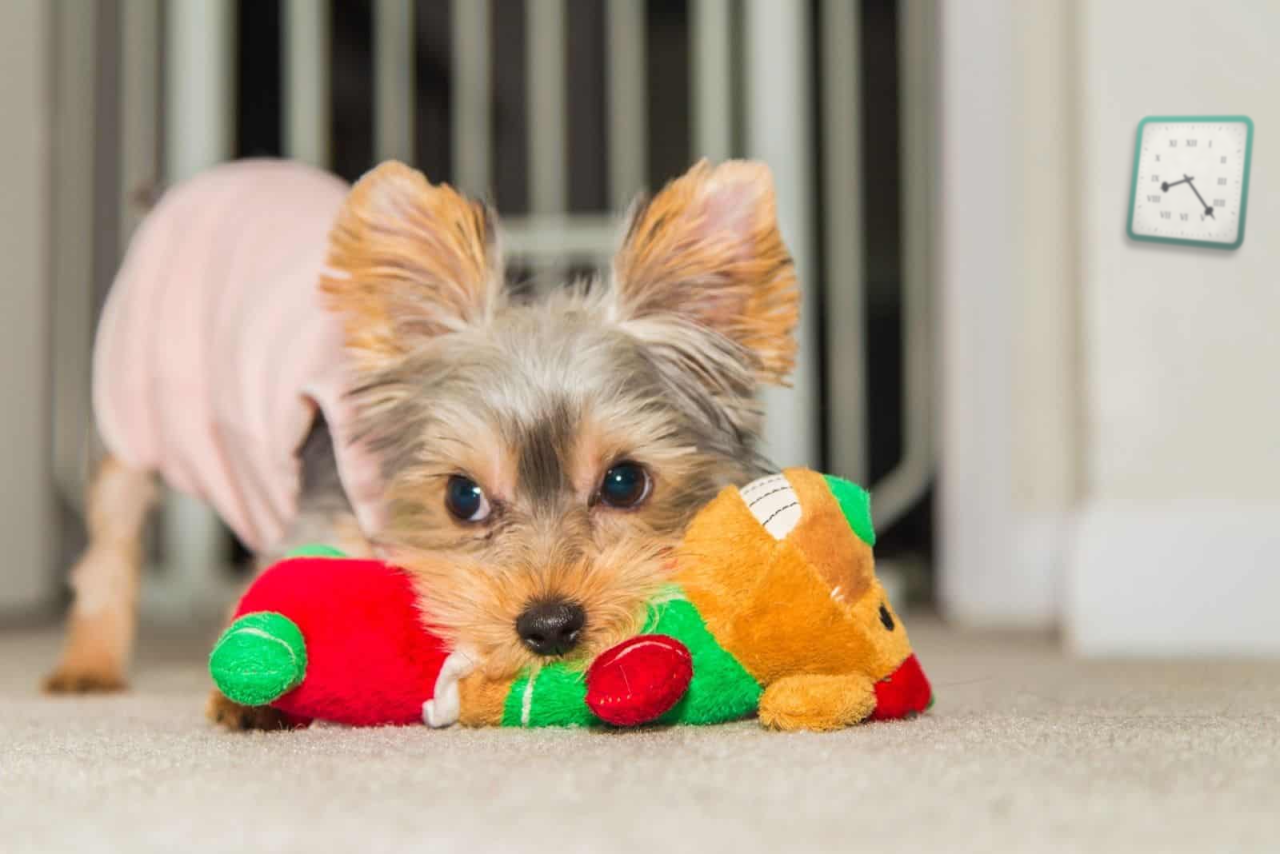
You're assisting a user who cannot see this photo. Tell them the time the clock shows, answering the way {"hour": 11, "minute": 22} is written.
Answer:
{"hour": 8, "minute": 23}
